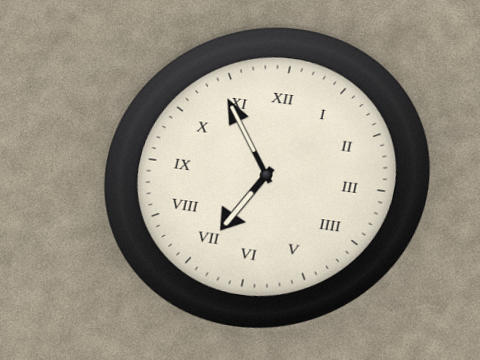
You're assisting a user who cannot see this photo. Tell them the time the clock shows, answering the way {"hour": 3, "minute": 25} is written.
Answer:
{"hour": 6, "minute": 54}
